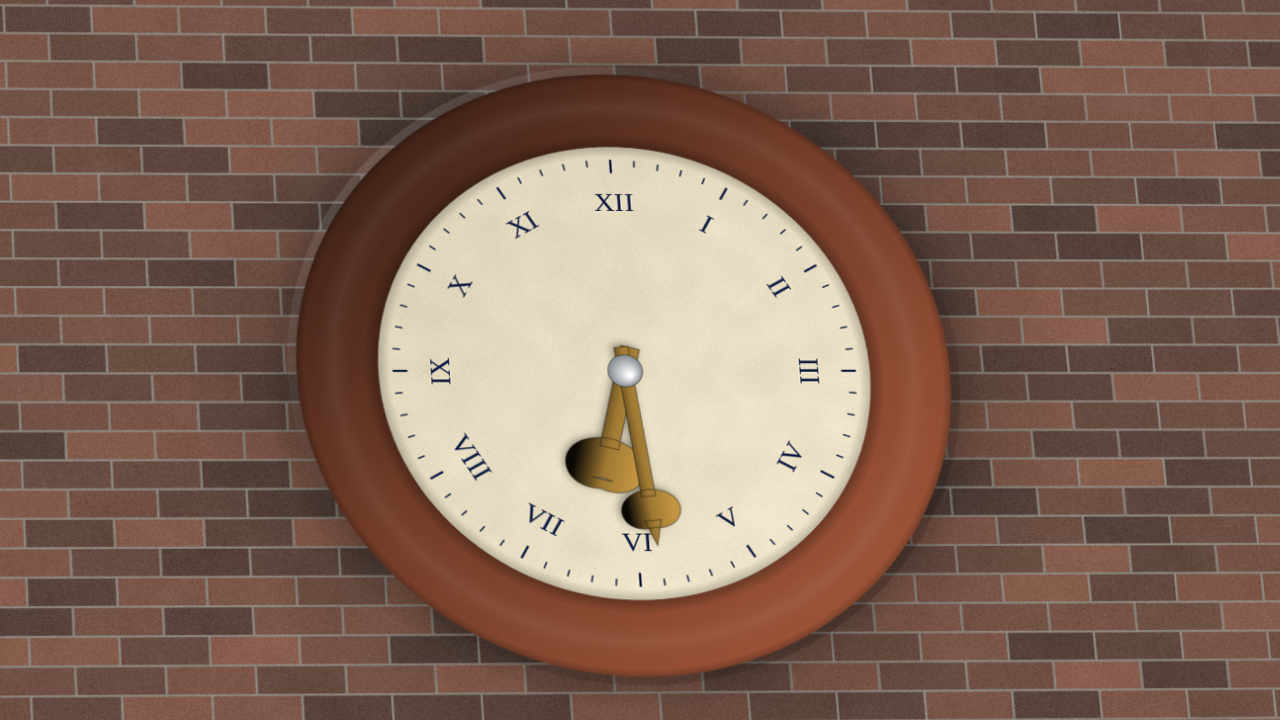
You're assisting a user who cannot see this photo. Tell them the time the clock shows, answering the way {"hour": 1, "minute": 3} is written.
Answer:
{"hour": 6, "minute": 29}
